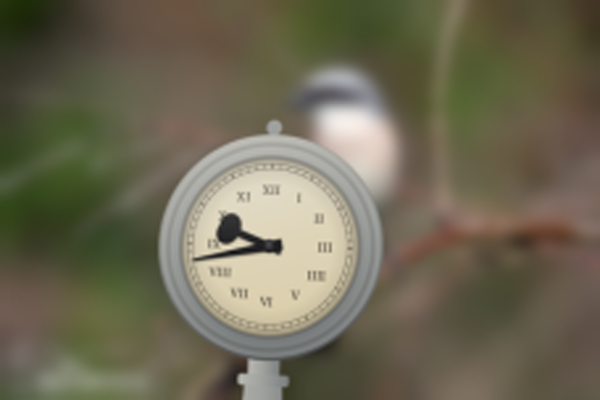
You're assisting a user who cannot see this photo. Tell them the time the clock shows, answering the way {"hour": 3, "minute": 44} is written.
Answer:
{"hour": 9, "minute": 43}
